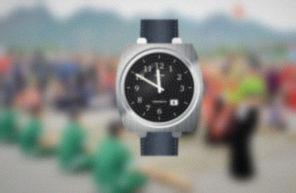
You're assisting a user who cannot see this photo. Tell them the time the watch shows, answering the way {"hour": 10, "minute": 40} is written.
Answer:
{"hour": 11, "minute": 50}
